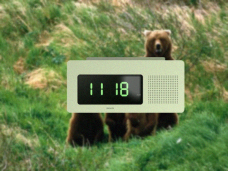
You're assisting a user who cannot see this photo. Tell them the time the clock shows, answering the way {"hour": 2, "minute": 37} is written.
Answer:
{"hour": 11, "minute": 18}
